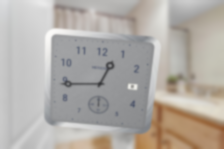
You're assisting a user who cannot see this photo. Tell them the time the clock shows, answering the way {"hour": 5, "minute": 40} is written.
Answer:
{"hour": 12, "minute": 44}
